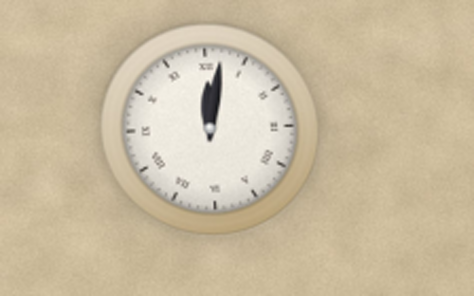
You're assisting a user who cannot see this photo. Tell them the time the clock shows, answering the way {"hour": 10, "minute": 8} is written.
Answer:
{"hour": 12, "minute": 2}
